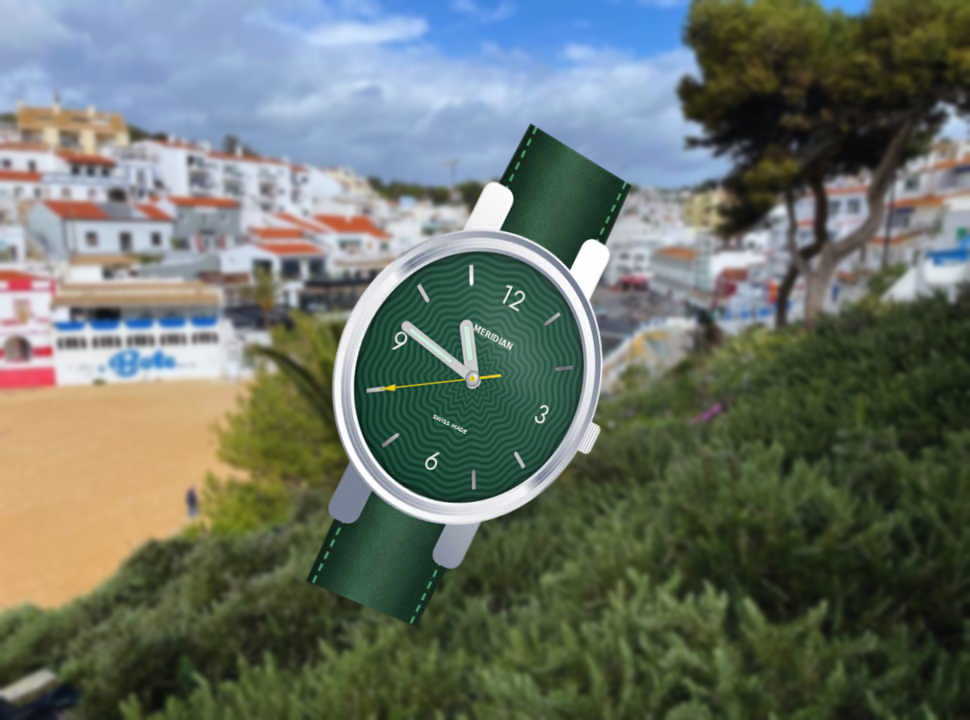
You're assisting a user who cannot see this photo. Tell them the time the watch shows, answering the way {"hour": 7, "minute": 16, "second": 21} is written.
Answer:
{"hour": 10, "minute": 46, "second": 40}
